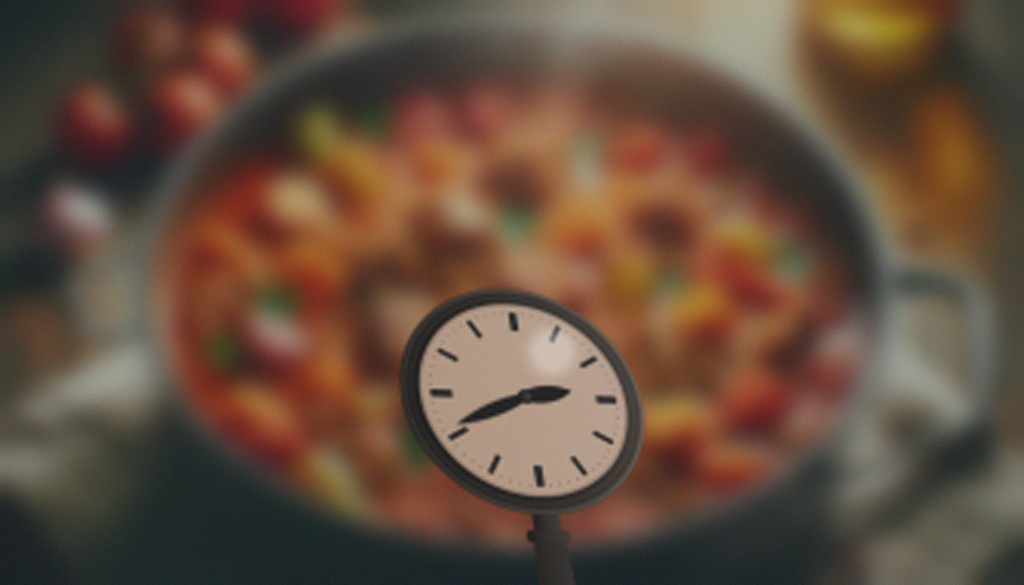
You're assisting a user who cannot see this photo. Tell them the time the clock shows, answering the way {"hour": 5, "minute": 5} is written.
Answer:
{"hour": 2, "minute": 41}
